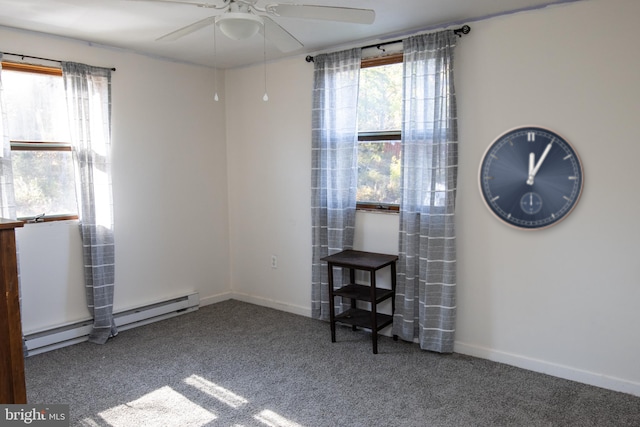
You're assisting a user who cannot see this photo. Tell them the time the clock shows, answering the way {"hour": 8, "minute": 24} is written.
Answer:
{"hour": 12, "minute": 5}
